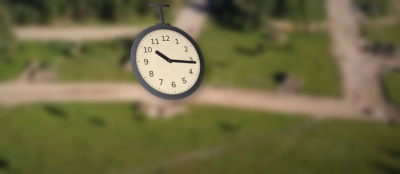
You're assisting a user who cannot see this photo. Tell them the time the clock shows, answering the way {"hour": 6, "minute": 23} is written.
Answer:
{"hour": 10, "minute": 16}
